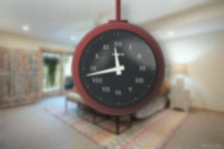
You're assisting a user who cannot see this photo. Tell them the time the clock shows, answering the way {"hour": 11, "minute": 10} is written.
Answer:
{"hour": 11, "minute": 43}
